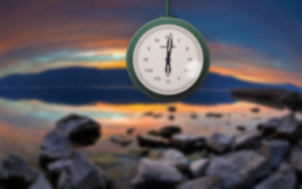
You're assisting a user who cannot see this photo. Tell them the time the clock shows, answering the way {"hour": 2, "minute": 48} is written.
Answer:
{"hour": 6, "minute": 1}
